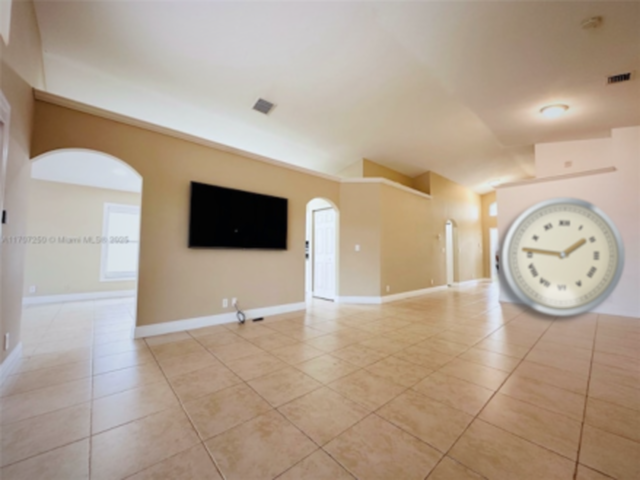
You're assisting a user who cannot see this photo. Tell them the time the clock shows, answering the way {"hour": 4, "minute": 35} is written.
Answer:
{"hour": 1, "minute": 46}
